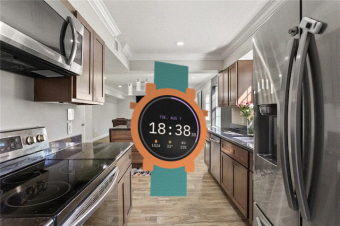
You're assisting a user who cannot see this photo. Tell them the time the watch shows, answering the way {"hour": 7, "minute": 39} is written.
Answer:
{"hour": 18, "minute": 38}
